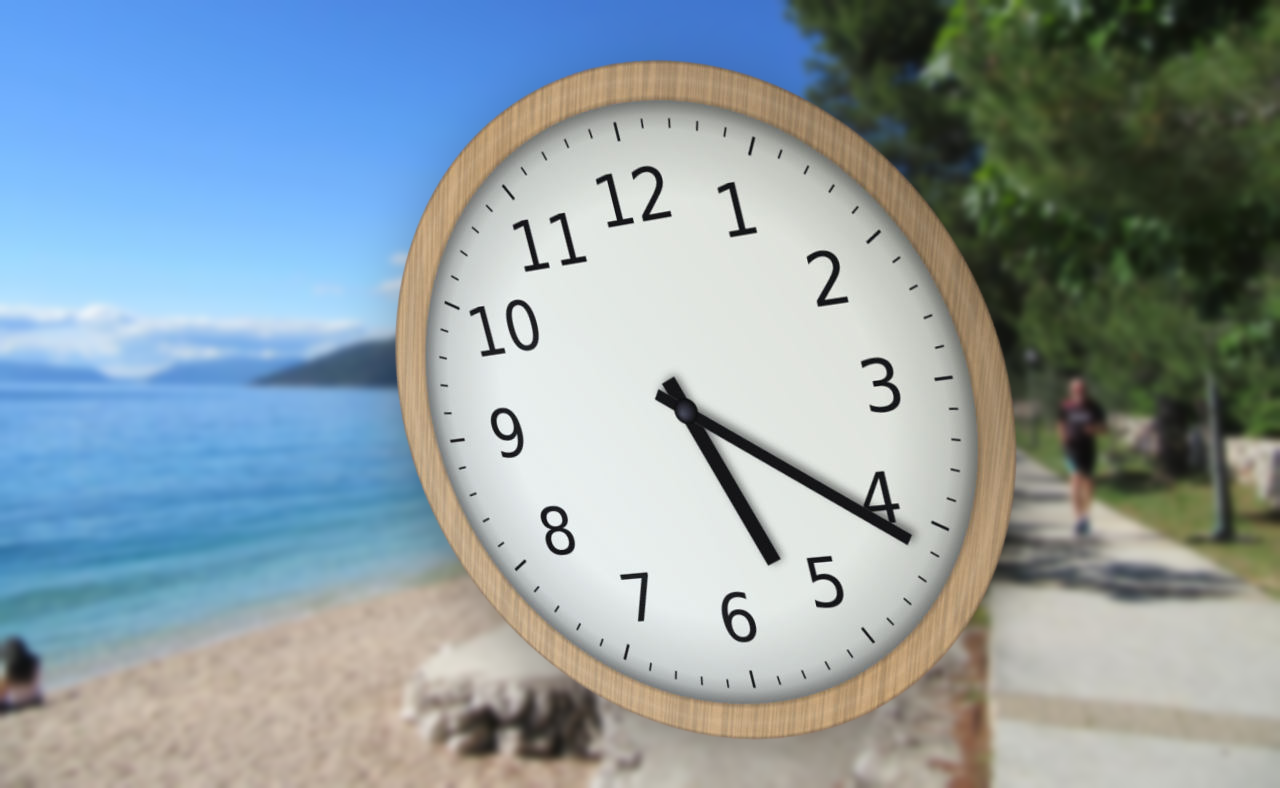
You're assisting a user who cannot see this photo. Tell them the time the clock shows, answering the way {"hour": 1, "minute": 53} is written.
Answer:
{"hour": 5, "minute": 21}
